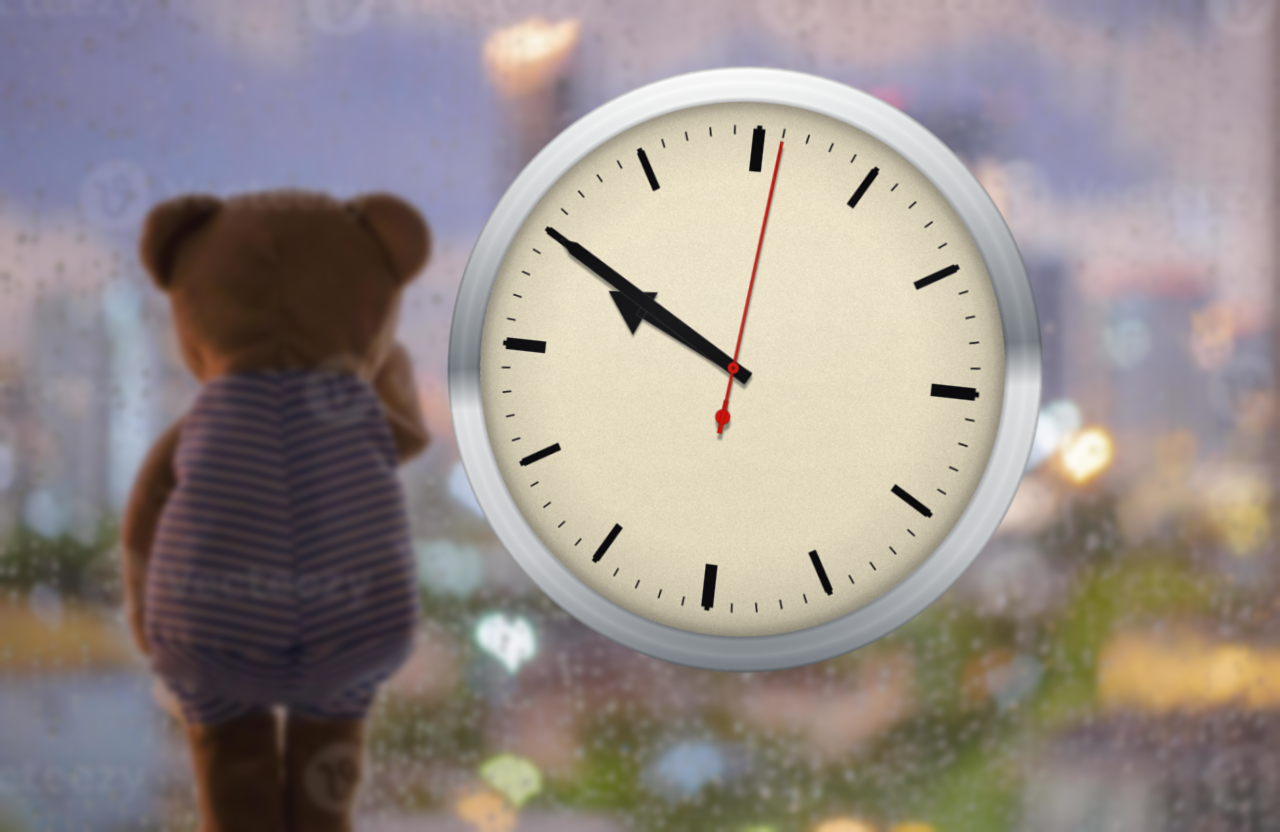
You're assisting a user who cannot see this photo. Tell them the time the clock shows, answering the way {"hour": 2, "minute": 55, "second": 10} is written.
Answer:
{"hour": 9, "minute": 50, "second": 1}
